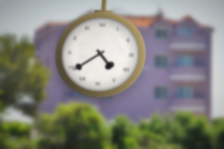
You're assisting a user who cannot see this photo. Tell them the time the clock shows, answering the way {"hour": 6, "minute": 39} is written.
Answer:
{"hour": 4, "minute": 39}
